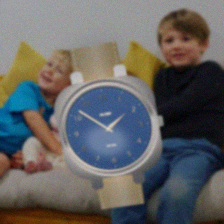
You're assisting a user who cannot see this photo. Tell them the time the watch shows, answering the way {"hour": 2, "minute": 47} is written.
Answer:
{"hour": 1, "minute": 52}
